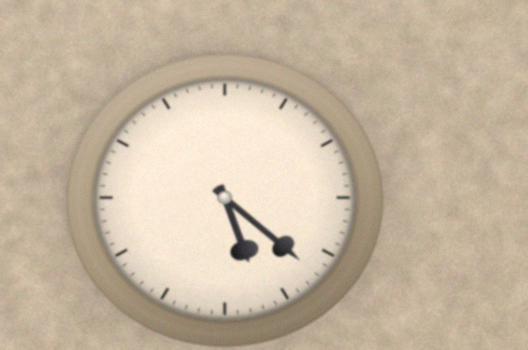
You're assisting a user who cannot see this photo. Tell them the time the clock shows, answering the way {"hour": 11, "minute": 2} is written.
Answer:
{"hour": 5, "minute": 22}
